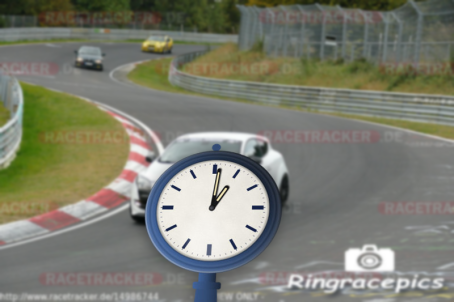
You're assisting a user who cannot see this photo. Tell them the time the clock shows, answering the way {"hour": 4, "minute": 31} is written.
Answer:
{"hour": 1, "minute": 1}
